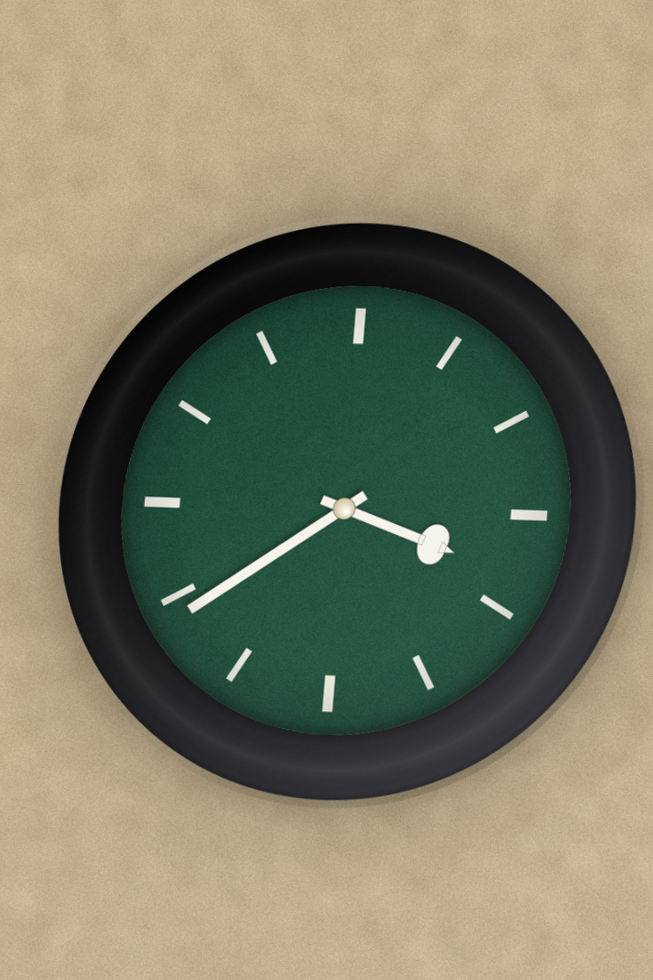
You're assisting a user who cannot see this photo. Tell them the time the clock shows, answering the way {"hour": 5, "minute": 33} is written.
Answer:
{"hour": 3, "minute": 39}
